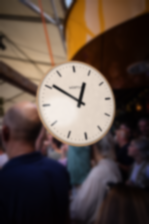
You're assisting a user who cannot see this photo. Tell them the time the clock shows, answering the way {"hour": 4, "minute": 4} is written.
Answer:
{"hour": 12, "minute": 51}
